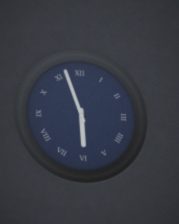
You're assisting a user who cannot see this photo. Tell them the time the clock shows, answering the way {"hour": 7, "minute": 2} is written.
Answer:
{"hour": 5, "minute": 57}
